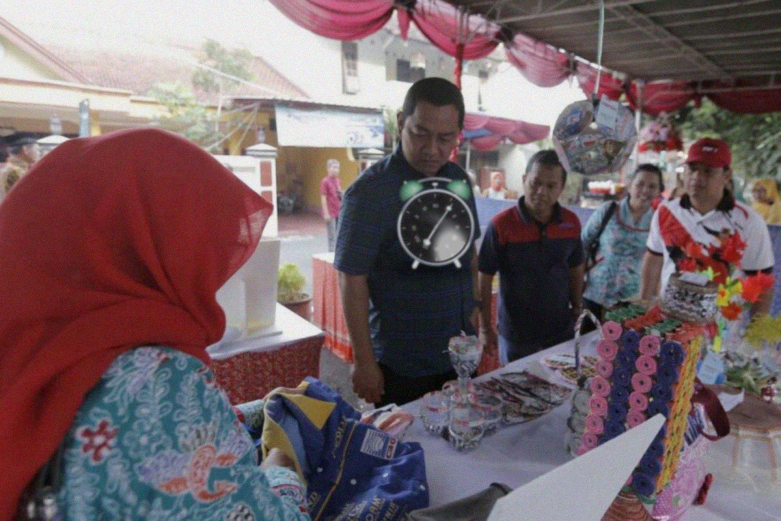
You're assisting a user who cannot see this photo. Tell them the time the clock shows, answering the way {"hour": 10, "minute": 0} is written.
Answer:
{"hour": 7, "minute": 6}
